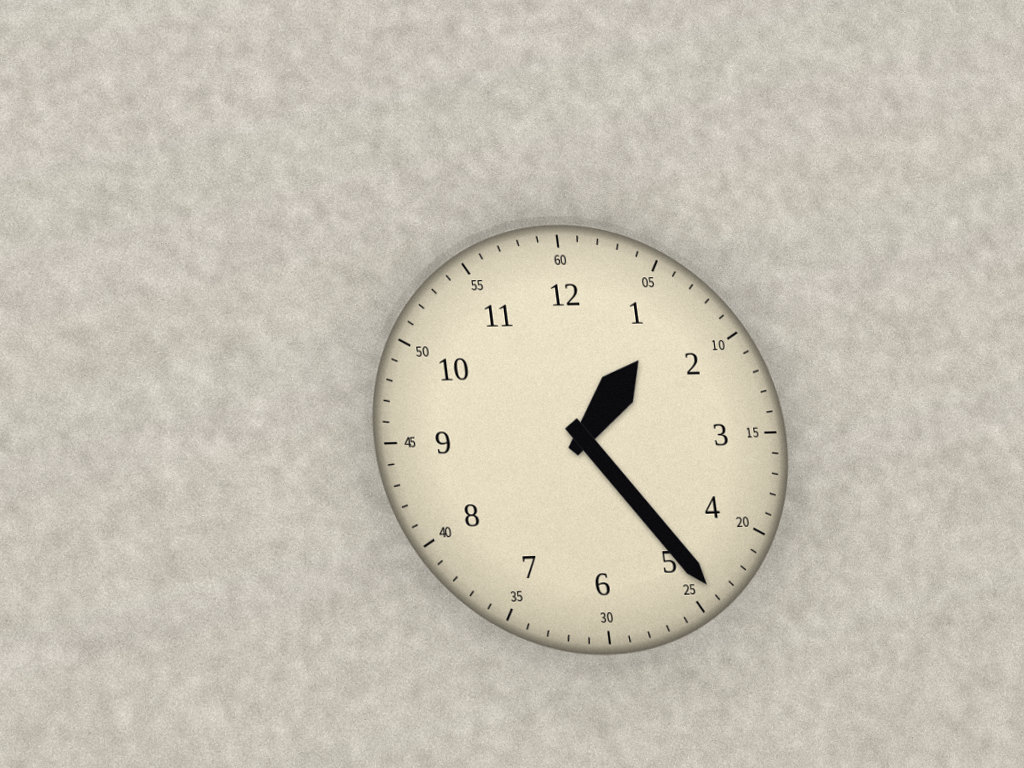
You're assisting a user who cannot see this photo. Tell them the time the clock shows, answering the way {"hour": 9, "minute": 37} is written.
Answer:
{"hour": 1, "minute": 24}
